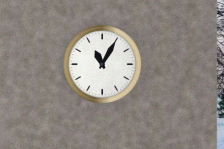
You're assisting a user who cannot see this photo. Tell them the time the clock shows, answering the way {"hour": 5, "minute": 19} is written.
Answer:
{"hour": 11, "minute": 5}
